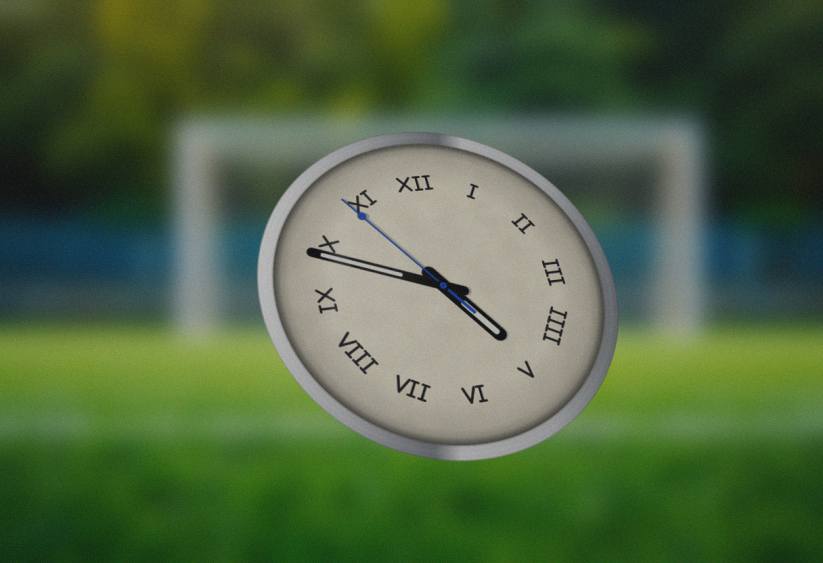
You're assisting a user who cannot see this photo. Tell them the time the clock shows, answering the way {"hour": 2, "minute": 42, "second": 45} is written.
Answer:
{"hour": 4, "minute": 48, "second": 54}
